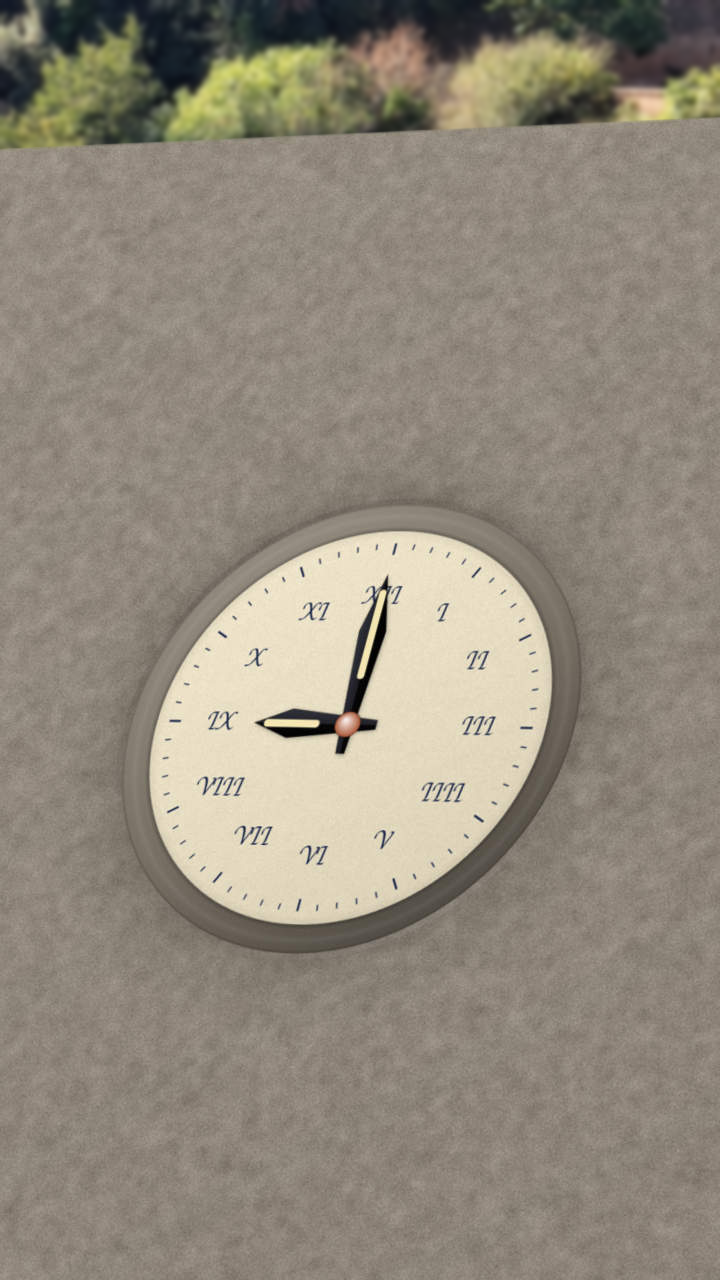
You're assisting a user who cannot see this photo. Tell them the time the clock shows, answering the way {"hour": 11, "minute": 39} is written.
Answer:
{"hour": 9, "minute": 0}
